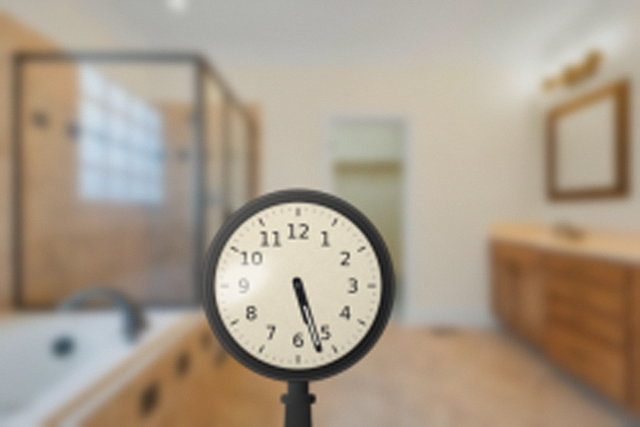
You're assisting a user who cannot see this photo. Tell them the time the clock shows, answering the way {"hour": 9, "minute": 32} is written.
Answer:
{"hour": 5, "minute": 27}
